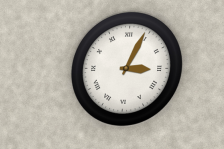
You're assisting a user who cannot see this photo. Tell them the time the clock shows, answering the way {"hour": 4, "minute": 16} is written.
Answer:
{"hour": 3, "minute": 4}
